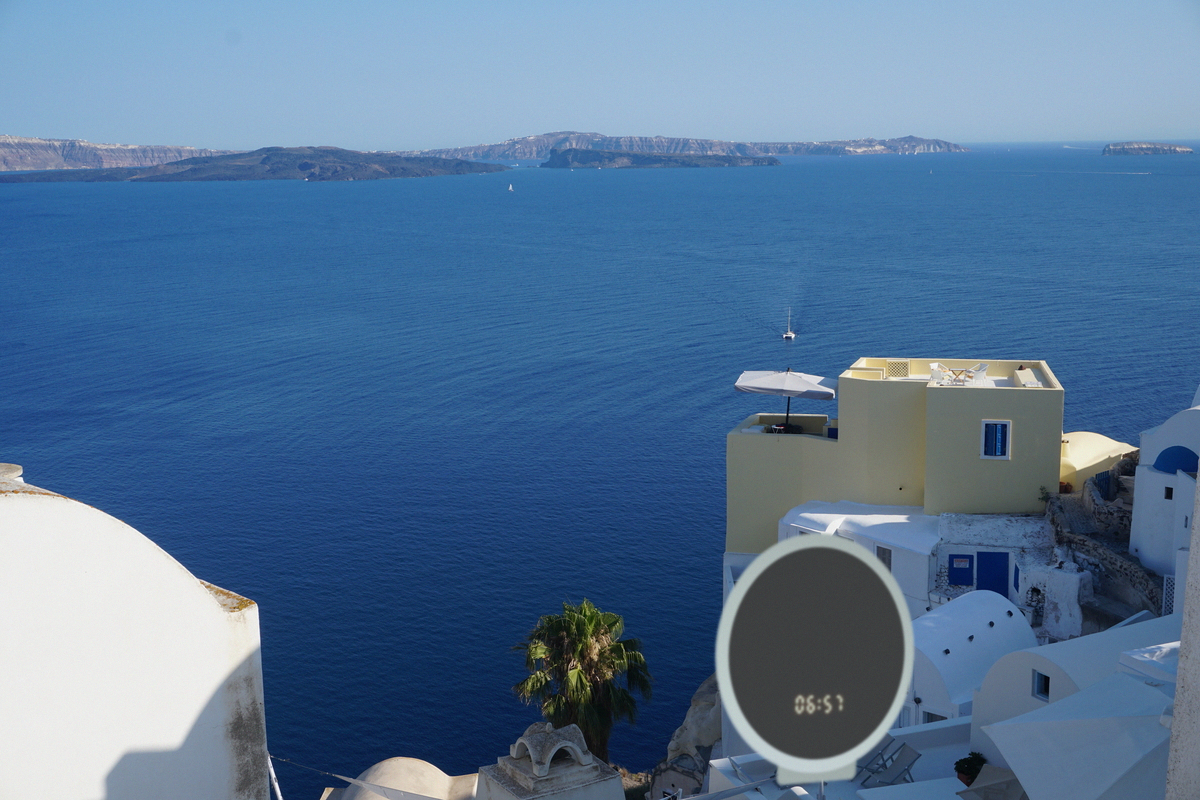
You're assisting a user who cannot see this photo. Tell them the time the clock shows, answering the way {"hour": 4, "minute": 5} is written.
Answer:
{"hour": 6, "minute": 57}
